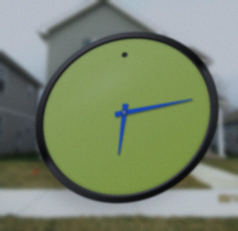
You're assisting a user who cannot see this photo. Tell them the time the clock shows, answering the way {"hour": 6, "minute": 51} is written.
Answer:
{"hour": 6, "minute": 14}
